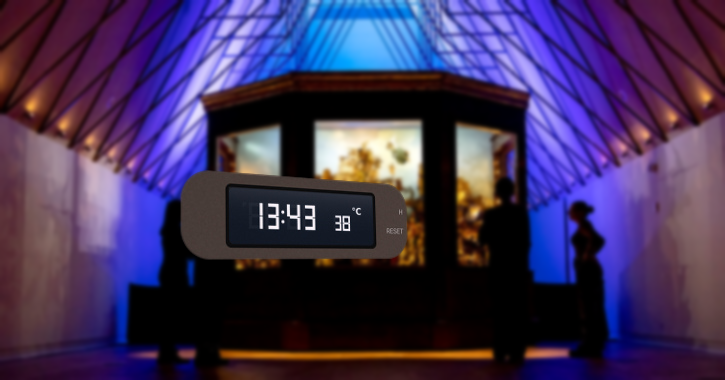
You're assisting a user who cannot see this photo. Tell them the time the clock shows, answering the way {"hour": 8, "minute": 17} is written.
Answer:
{"hour": 13, "minute": 43}
